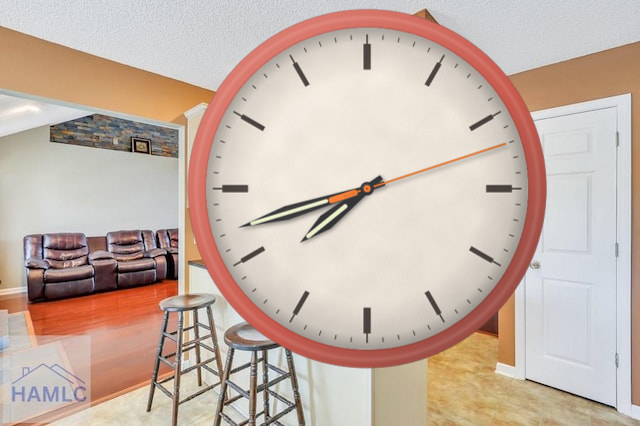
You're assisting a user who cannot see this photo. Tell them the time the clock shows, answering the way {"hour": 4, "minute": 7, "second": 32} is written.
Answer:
{"hour": 7, "minute": 42, "second": 12}
